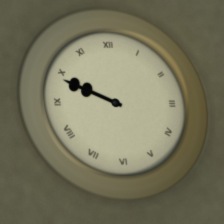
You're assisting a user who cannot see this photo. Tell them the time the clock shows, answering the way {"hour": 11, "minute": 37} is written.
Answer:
{"hour": 9, "minute": 49}
